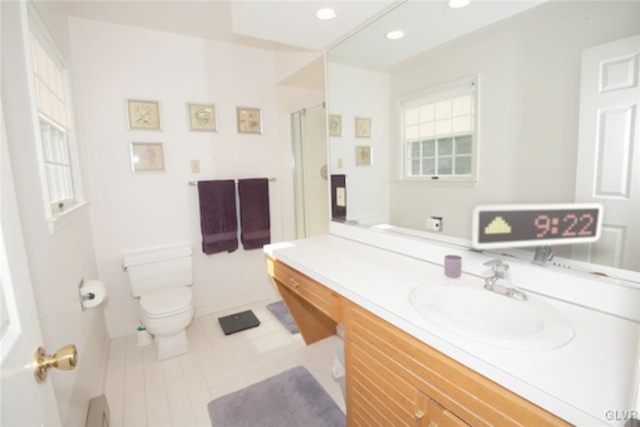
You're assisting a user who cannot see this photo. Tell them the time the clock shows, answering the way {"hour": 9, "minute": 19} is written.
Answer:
{"hour": 9, "minute": 22}
